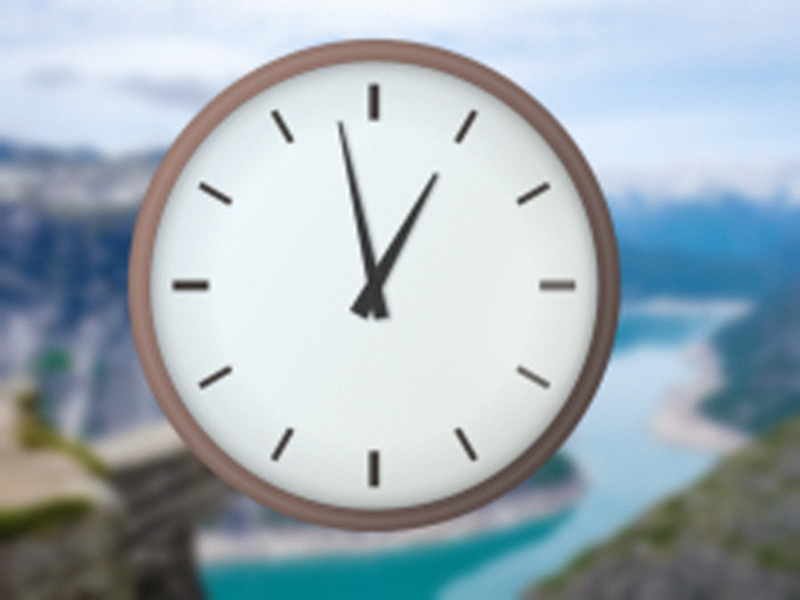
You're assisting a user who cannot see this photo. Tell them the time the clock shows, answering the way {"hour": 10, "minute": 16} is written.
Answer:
{"hour": 12, "minute": 58}
